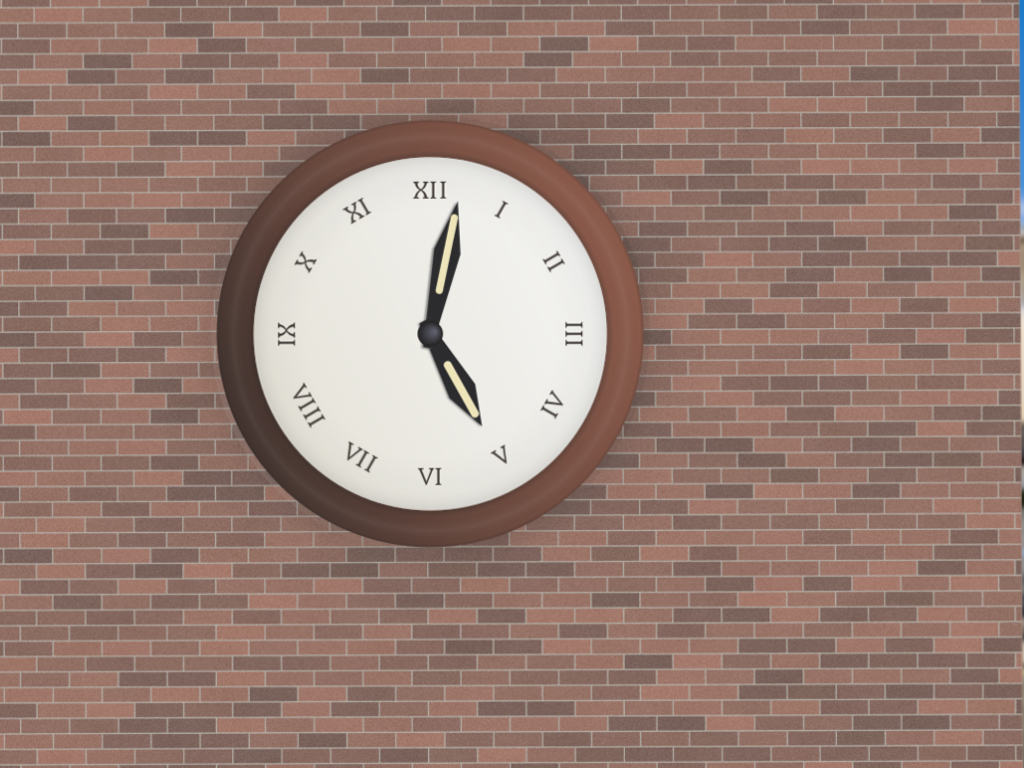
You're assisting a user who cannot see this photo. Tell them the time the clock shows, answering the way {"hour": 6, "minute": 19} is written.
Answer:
{"hour": 5, "minute": 2}
